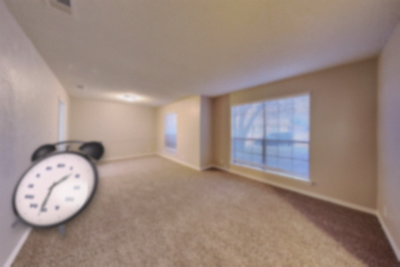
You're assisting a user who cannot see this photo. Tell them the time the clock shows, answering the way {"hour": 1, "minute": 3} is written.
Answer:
{"hour": 1, "minute": 31}
